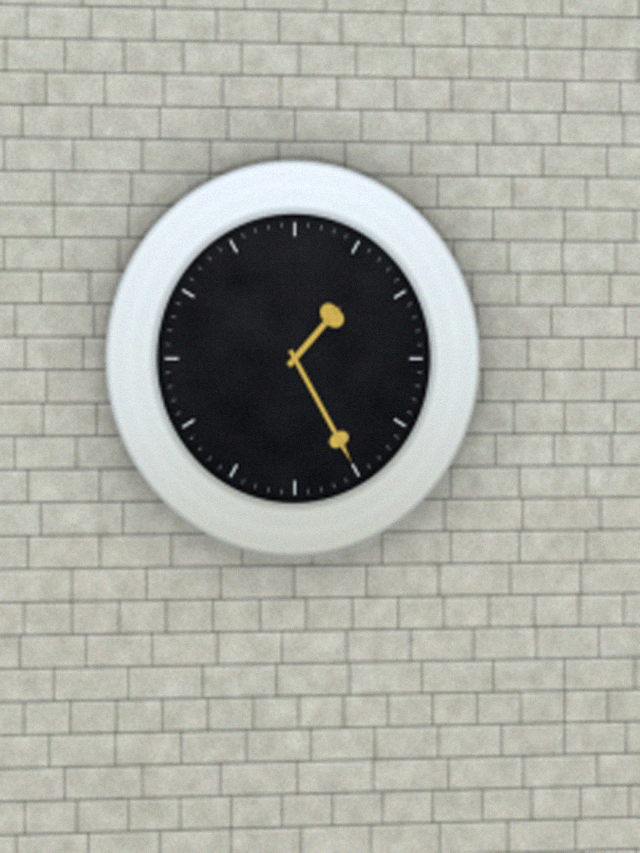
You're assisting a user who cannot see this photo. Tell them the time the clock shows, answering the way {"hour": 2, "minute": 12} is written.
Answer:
{"hour": 1, "minute": 25}
